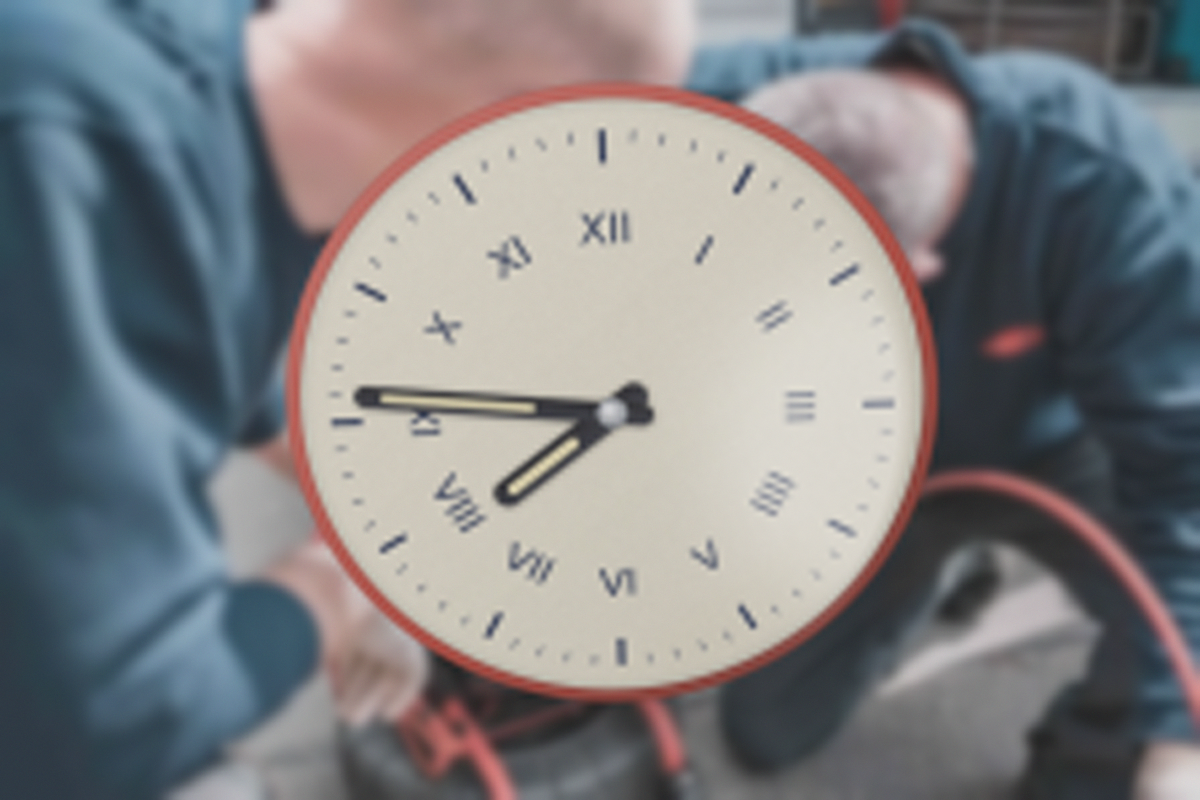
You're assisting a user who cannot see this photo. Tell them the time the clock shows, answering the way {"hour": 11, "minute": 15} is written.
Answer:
{"hour": 7, "minute": 46}
